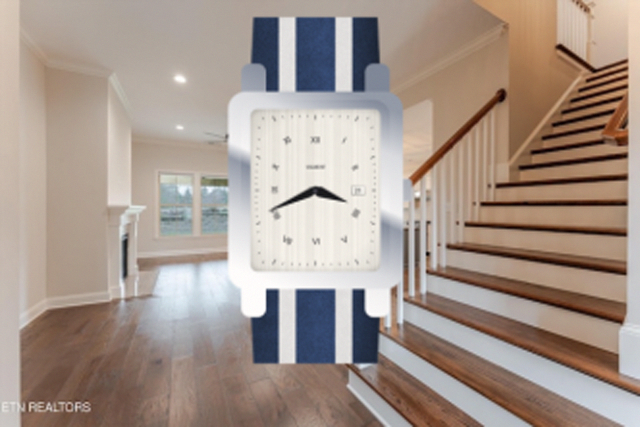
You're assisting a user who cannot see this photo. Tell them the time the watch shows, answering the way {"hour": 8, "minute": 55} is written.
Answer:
{"hour": 3, "minute": 41}
